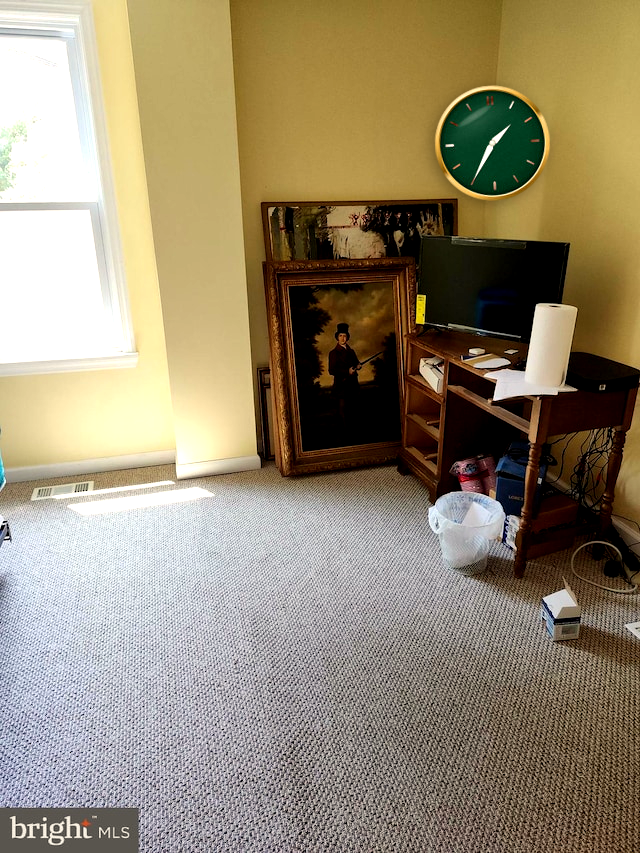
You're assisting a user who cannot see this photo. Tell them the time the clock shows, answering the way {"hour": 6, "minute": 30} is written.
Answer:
{"hour": 1, "minute": 35}
